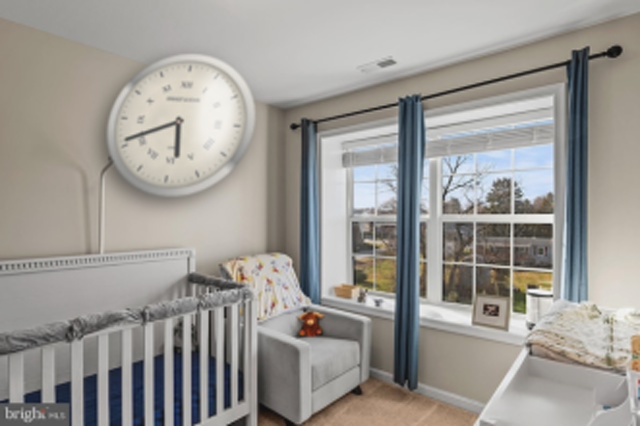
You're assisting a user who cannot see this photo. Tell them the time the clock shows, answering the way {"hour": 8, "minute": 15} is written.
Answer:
{"hour": 5, "minute": 41}
